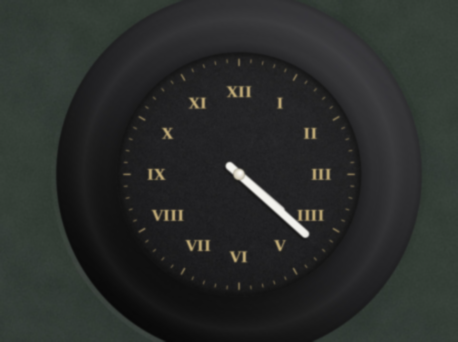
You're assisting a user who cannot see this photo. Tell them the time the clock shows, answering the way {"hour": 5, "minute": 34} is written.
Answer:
{"hour": 4, "minute": 22}
